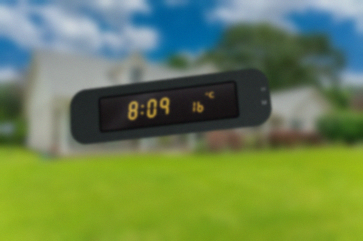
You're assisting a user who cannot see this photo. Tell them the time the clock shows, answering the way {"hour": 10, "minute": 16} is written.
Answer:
{"hour": 8, "minute": 9}
